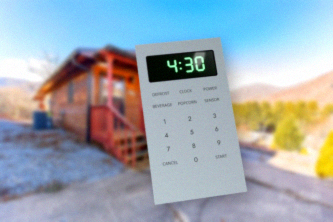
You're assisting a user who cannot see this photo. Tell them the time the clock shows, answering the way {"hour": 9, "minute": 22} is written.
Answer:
{"hour": 4, "minute": 30}
